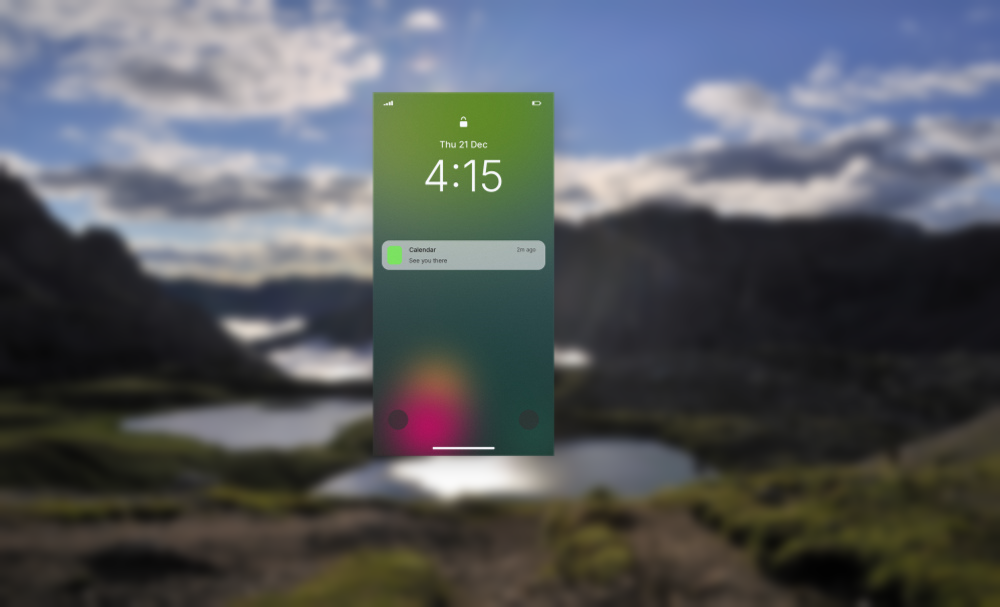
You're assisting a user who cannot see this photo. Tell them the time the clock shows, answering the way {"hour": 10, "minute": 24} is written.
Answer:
{"hour": 4, "minute": 15}
